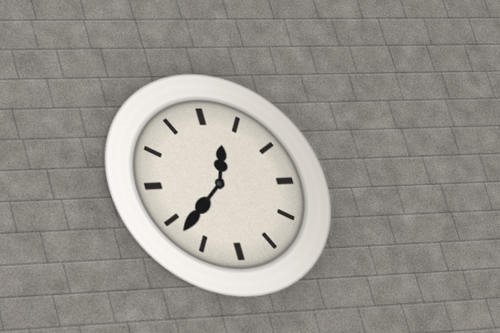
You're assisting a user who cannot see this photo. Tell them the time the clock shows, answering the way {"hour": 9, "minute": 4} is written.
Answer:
{"hour": 12, "minute": 38}
